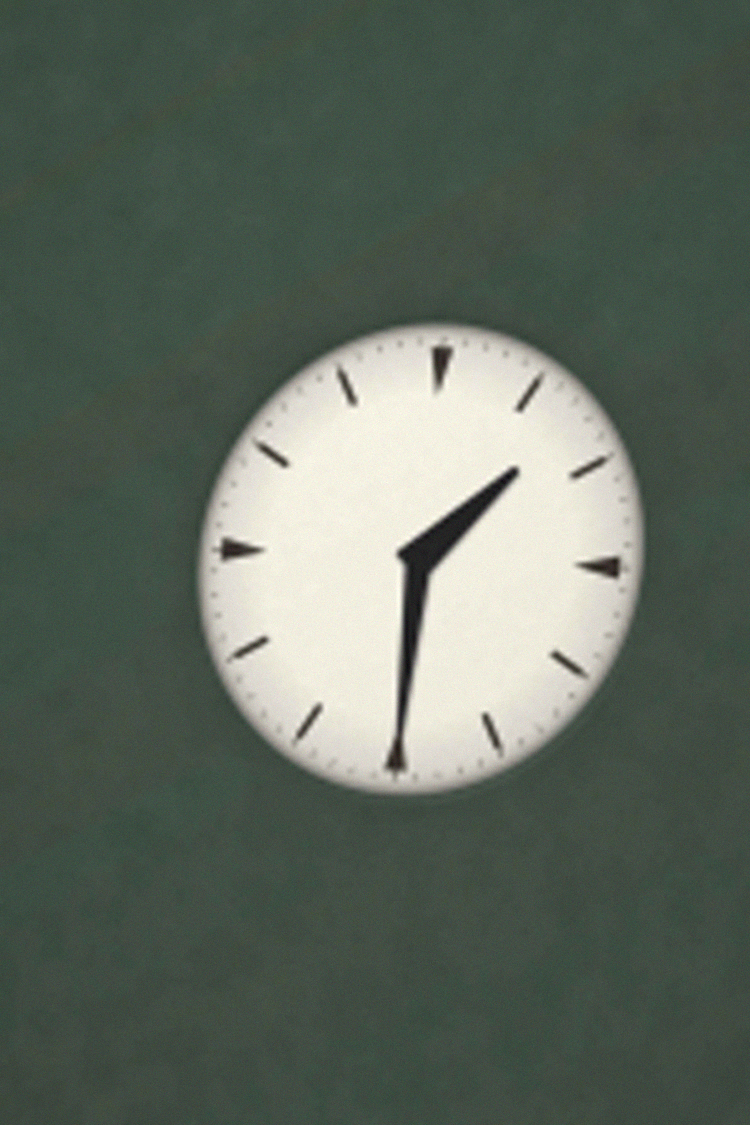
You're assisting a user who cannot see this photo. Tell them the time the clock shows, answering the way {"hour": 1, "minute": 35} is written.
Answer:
{"hour": 1, "minute": 30}
